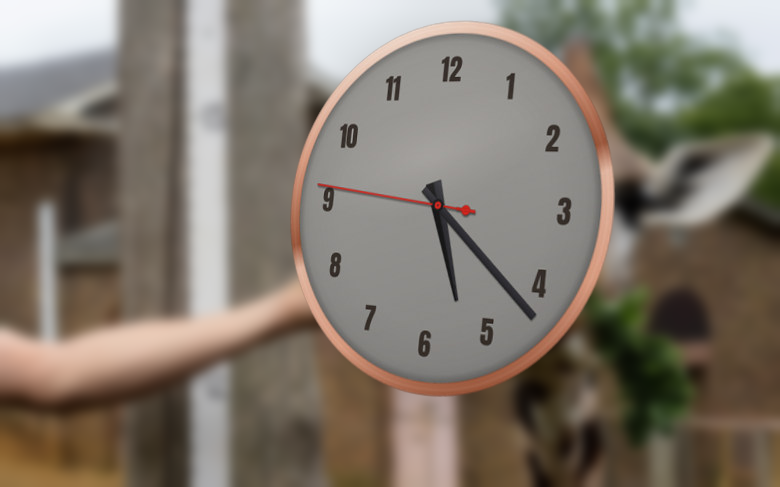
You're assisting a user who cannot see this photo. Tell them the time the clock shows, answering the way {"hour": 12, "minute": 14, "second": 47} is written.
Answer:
{"hour": 5, "minute": 21, "second": 46}
